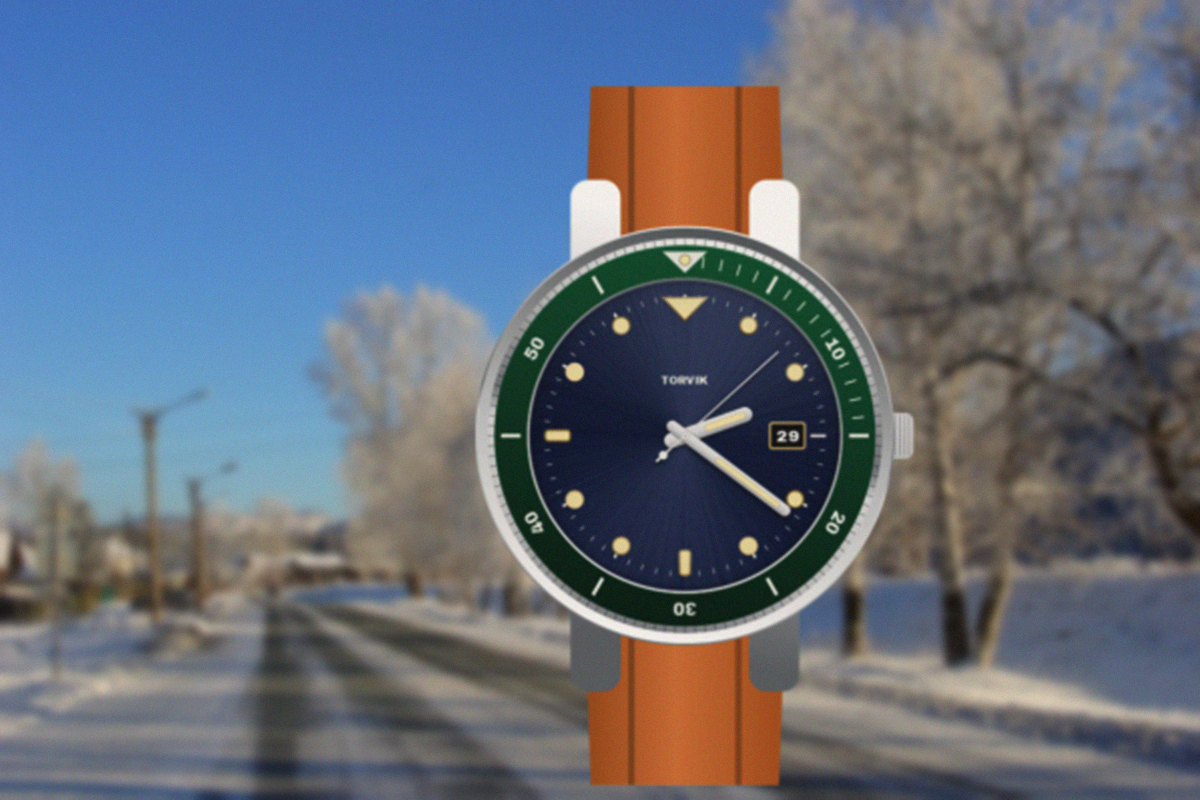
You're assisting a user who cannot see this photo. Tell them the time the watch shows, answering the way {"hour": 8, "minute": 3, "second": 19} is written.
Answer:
{"hour": 2, "minute": 21, "second": 8}
